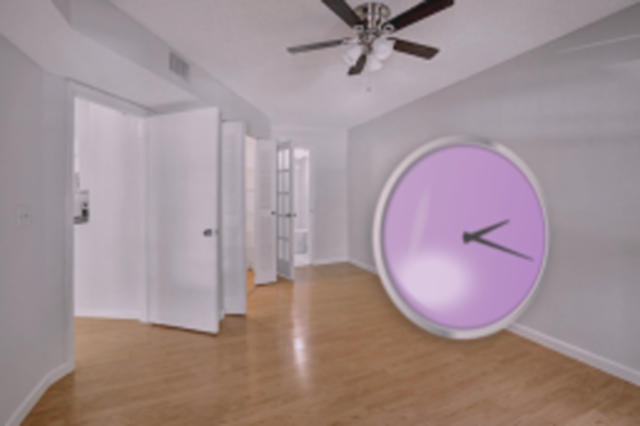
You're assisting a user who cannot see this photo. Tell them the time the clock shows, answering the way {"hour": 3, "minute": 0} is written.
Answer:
{"hour": 2, "minute": 18}
